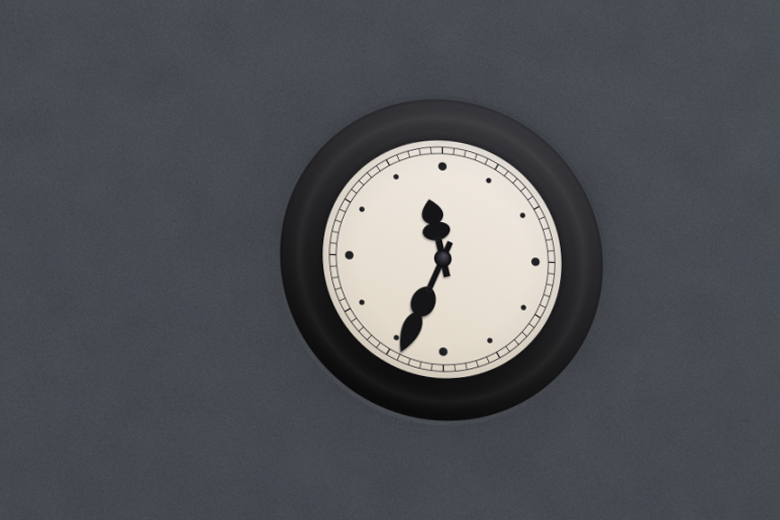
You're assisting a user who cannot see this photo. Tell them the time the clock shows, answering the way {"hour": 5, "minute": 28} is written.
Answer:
{"hour": 11, "minute": 34}
